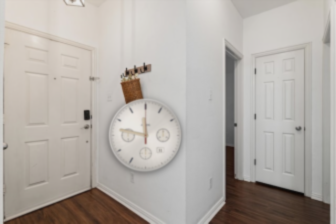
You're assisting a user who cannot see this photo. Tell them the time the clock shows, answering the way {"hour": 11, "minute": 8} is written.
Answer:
{"hour": 11, "minute": 47}
